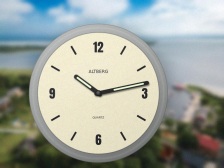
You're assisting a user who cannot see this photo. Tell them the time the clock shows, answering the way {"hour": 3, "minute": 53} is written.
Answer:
{"hour": 10, "minute": 13}
